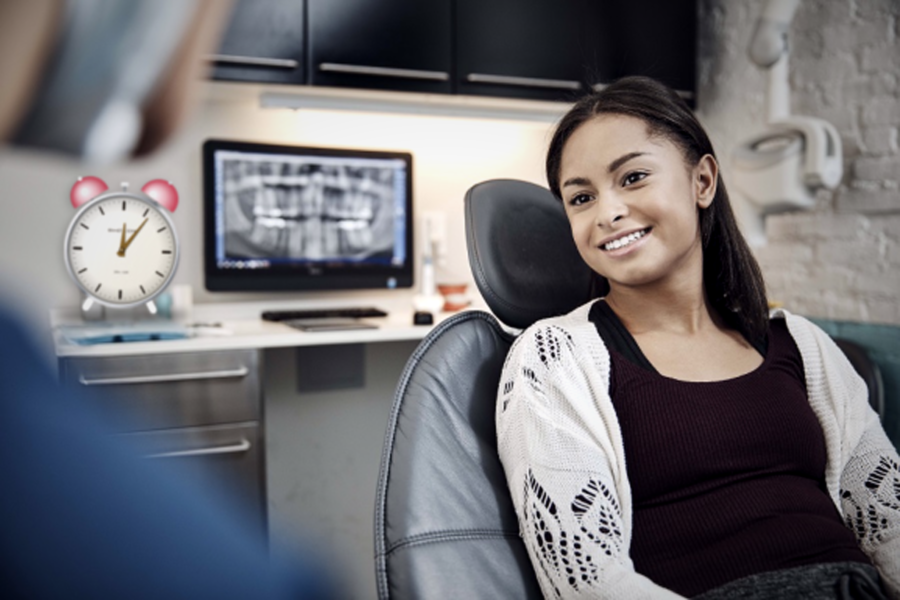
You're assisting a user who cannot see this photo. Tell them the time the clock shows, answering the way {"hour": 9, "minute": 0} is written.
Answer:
{"hour": 12, "minute": 6}
